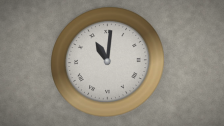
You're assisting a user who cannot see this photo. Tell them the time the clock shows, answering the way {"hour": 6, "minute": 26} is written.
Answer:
{"hour": 11, "minute": 1}
